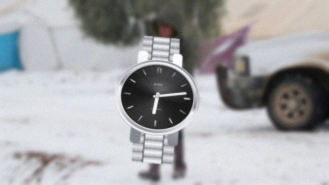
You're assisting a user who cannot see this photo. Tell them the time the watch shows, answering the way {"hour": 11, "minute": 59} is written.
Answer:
{"hour": 6, "minute": 13}
